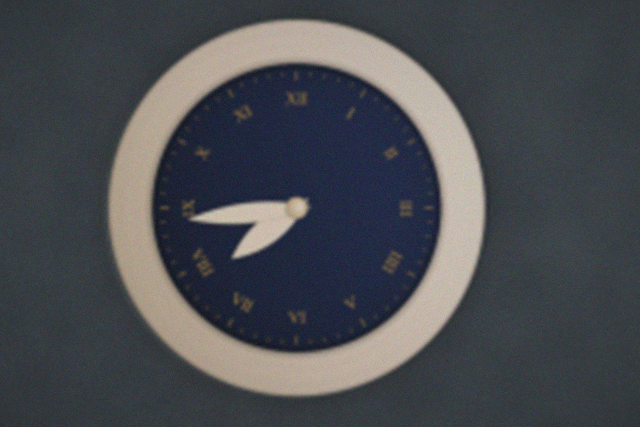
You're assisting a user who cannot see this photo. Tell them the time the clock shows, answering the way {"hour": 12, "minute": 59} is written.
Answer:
{"hour": 7, "minute": 44}
